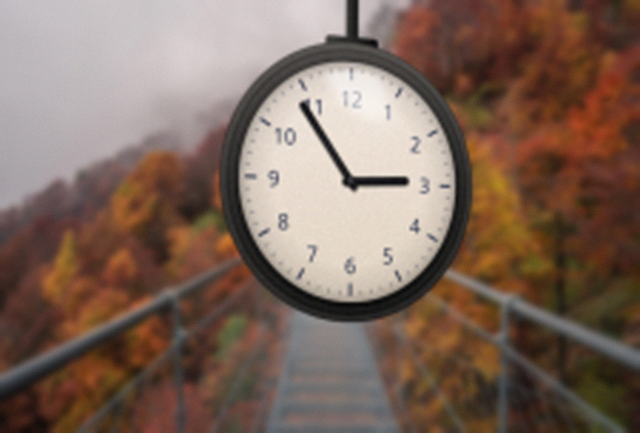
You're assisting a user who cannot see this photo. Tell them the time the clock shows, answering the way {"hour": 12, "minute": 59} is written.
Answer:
{"hour": 2, "minute": 54}
